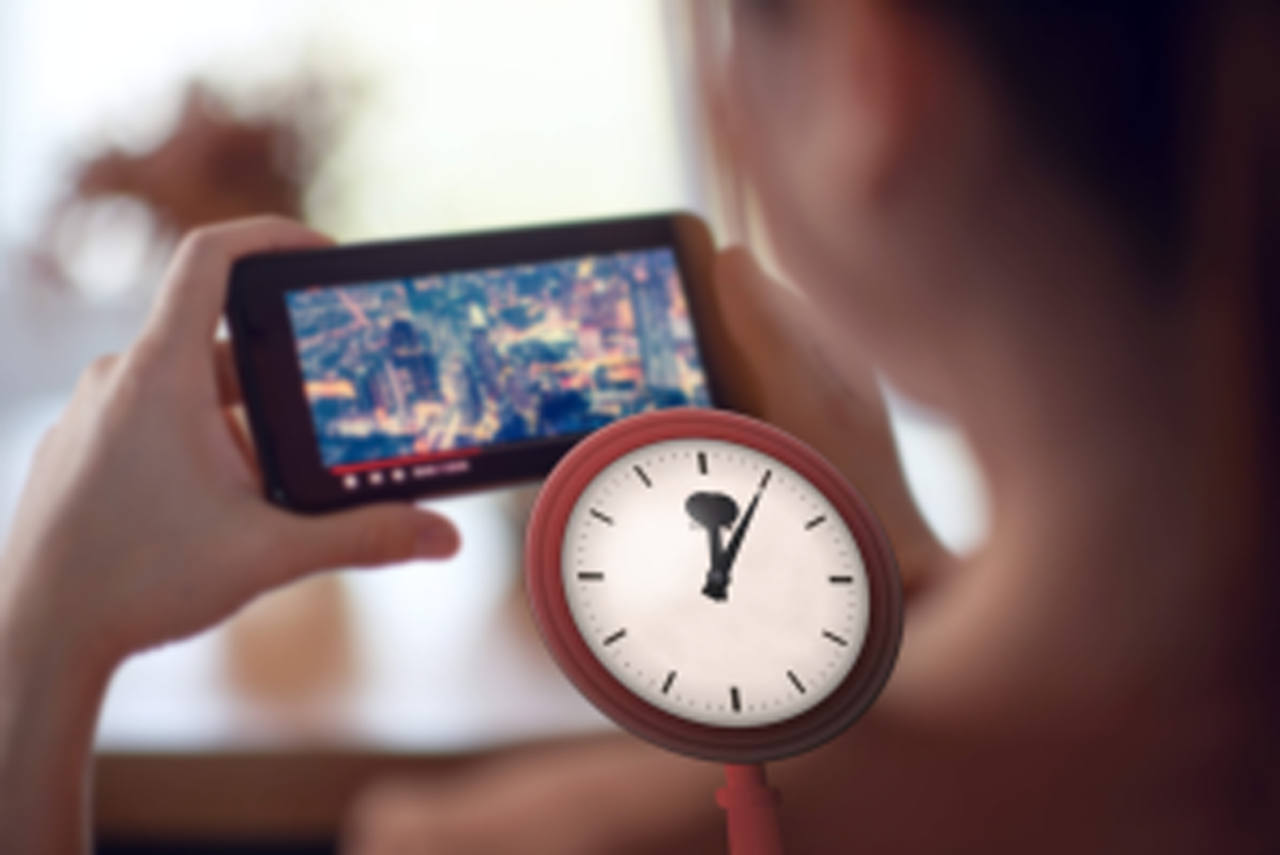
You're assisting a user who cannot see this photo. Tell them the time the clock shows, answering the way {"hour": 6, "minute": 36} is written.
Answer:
{"hour": 12, "minute": 5}
